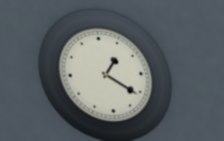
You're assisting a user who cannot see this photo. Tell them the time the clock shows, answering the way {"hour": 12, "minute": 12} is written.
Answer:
{"hour": 1, "minute": 21}
